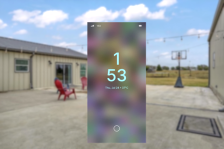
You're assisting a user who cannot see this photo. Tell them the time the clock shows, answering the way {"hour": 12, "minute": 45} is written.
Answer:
{"hour": 1, "minute": 53}
